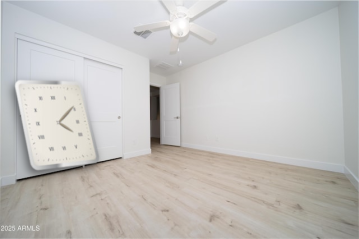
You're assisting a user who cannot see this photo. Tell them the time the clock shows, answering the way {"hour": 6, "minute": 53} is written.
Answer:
{"hour": 4, "minute": 9}
